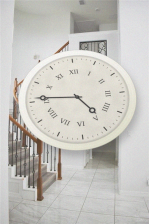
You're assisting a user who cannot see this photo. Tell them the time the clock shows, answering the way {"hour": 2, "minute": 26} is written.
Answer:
{"hour": 4, "minute": 46}
